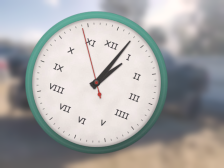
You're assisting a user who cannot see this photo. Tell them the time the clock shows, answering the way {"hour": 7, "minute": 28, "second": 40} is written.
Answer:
{"hour": 1, "minute": 2, "second": 54}
